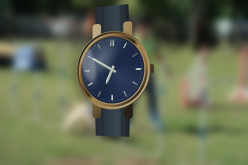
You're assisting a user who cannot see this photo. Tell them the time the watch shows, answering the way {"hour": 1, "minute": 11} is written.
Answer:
{"hour": 6, "minute": 50}
